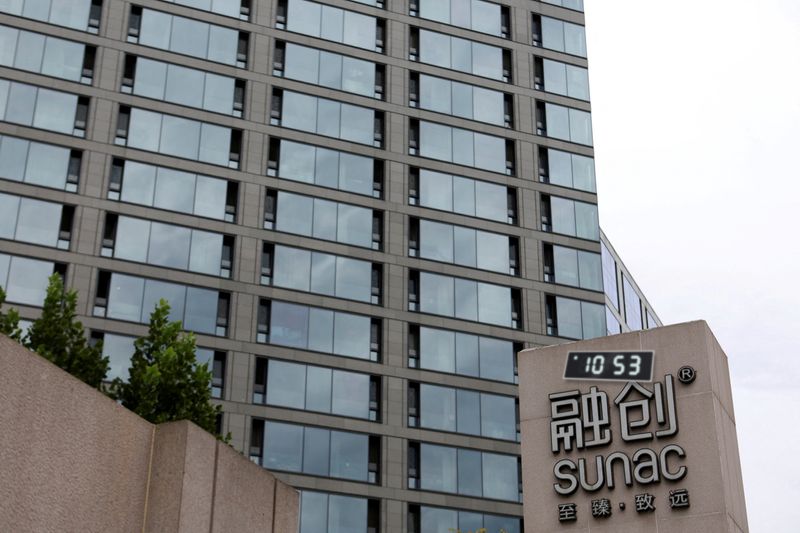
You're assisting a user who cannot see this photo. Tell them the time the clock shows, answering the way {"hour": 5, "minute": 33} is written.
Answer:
{"hour": 10, "minute": 53}
